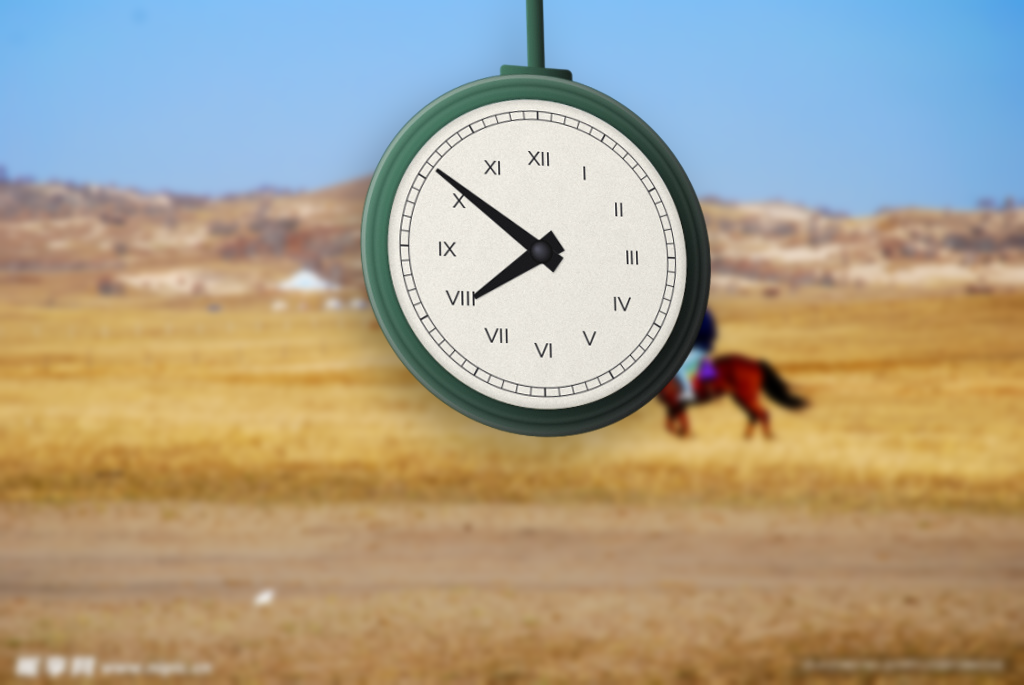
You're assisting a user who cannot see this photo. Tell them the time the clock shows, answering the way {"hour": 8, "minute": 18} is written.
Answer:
{"hour": 7, "minute": 51}
